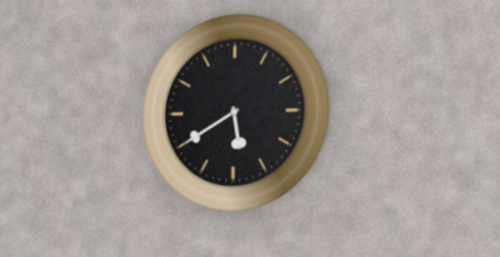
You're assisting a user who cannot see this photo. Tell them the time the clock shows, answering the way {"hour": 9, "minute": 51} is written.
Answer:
{"hour": 5, "minute": 40}
